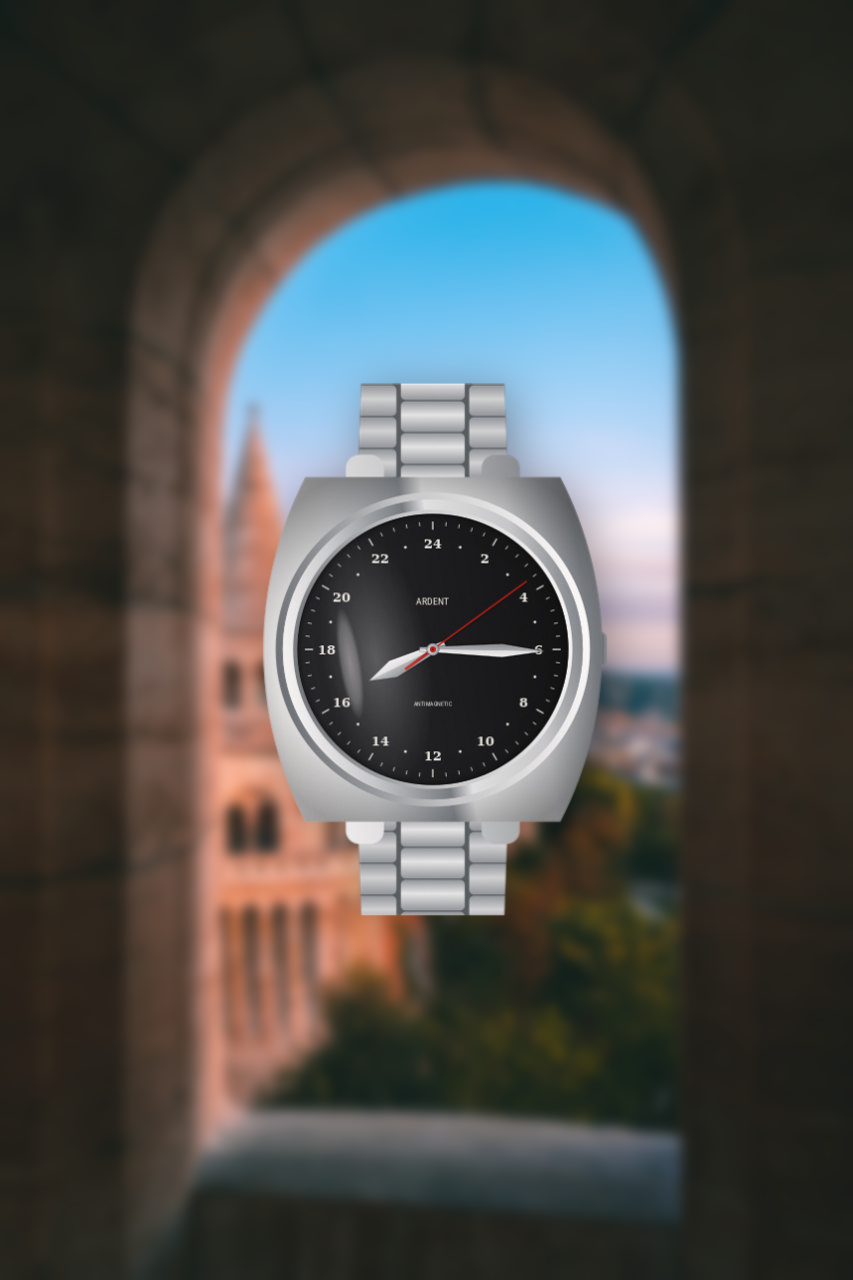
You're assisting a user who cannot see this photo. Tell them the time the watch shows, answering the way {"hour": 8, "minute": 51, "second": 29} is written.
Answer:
{"hour": 16, "minute": 15, "second": 9}
